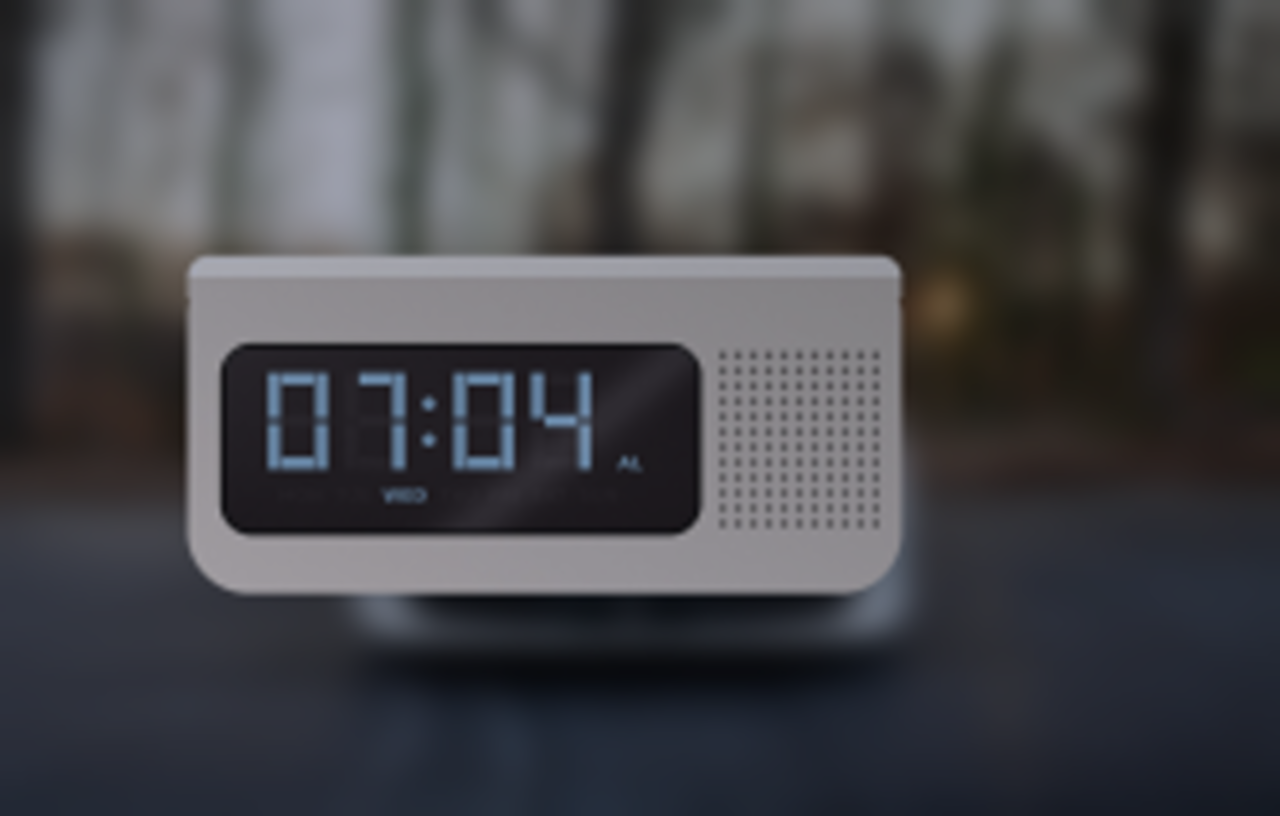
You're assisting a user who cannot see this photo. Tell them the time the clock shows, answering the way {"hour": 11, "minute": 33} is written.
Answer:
{"hour": 7, "minute": 4}
